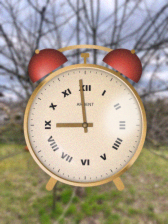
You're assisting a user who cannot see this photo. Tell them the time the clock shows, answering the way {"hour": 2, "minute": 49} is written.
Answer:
{"hour": 8, "minute": 59}
